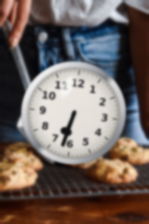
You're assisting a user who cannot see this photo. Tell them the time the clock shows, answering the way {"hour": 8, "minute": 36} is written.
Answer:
{"hour": 6, "minute": 32}
